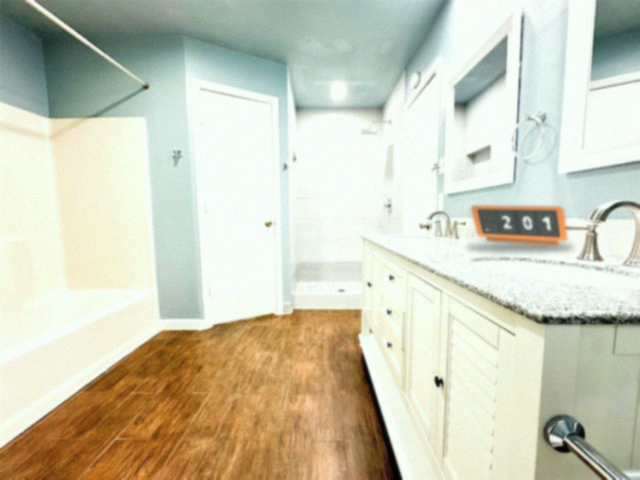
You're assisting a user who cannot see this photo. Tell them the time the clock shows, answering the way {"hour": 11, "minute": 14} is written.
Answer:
{"hour": 2, "minute": 1}
